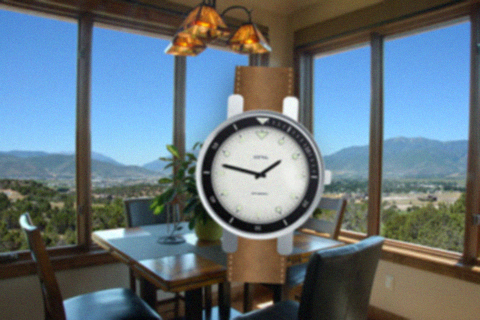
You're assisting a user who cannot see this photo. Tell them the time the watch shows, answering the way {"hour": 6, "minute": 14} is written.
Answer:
{"hour": 1, "minute": 47}
